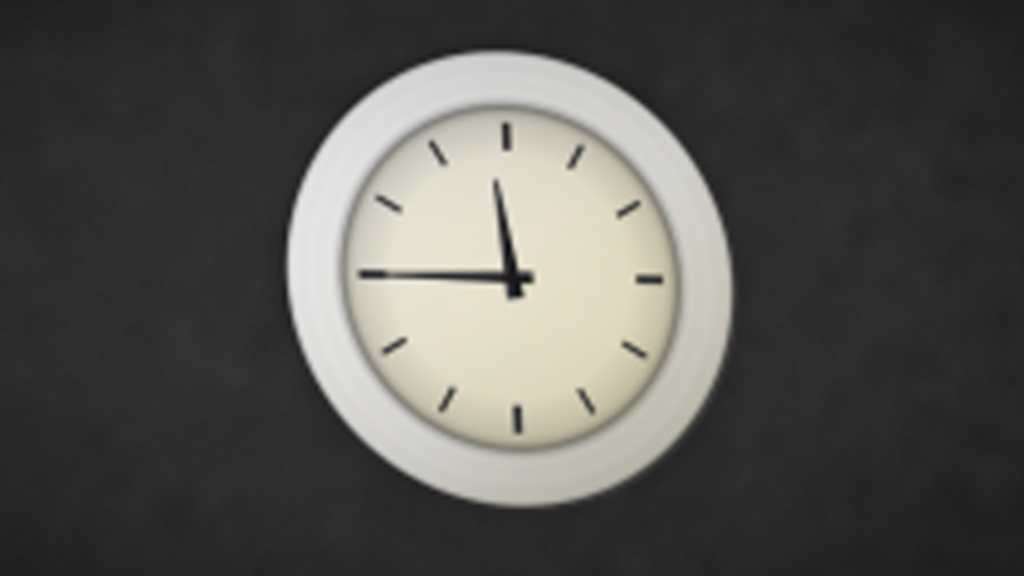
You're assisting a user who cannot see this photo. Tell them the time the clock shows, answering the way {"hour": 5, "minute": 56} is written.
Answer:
{"hour": 11, "minute": 45}
